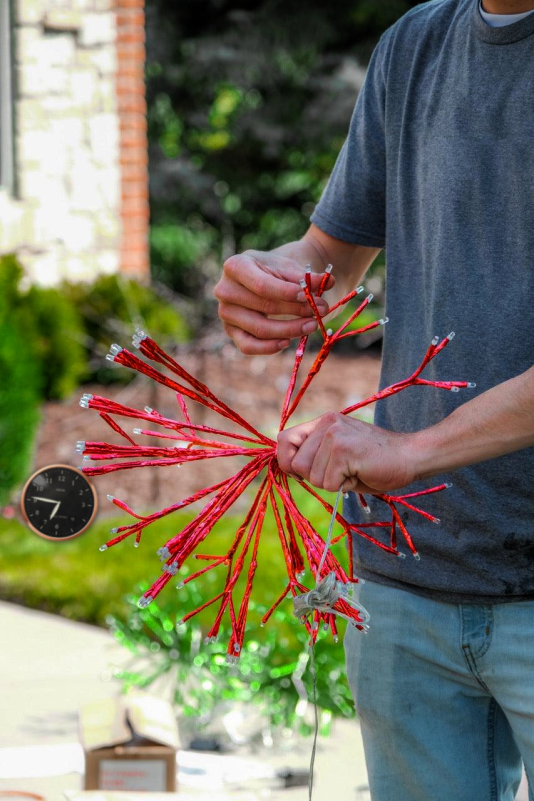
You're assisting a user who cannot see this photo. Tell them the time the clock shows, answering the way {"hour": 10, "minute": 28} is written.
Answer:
{"hour": 6, "minute": 46}
